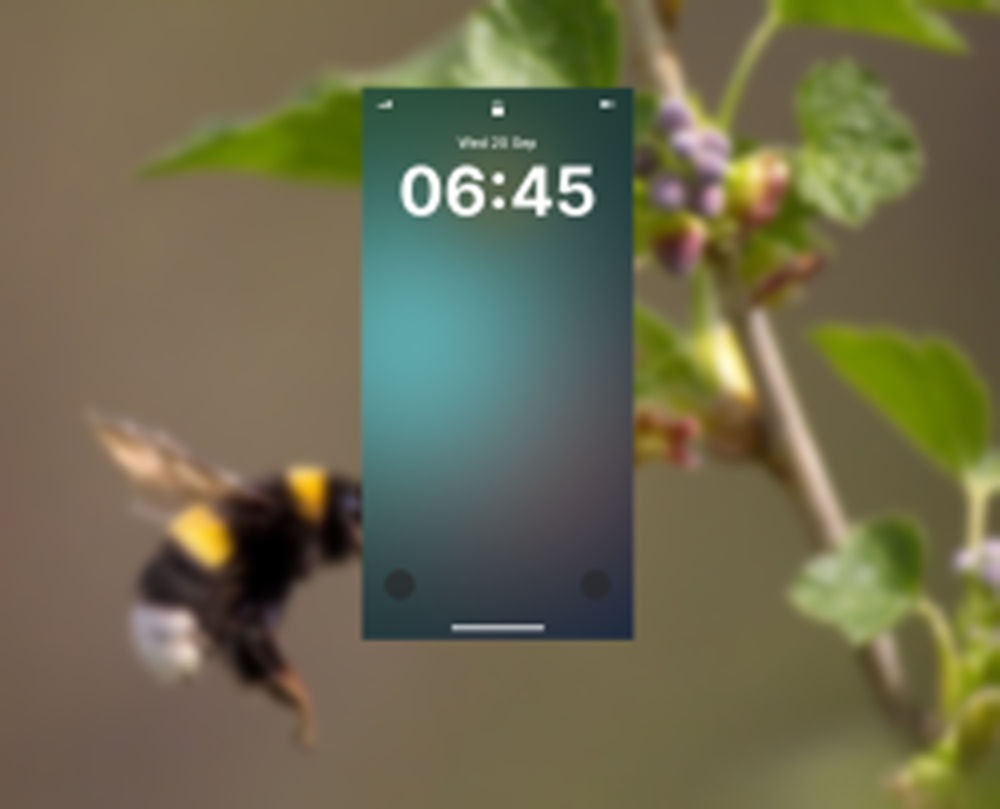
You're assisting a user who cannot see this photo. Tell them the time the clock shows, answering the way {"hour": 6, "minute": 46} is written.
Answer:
{"hour": 6, "minute": 45}
